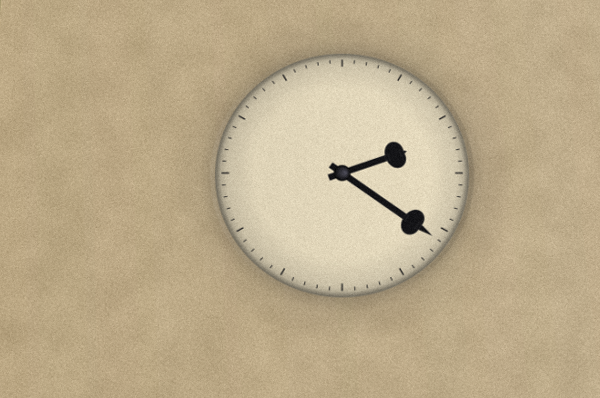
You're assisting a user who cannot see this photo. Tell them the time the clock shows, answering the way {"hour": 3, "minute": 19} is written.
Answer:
{"hour": 2, "minute": 21}
